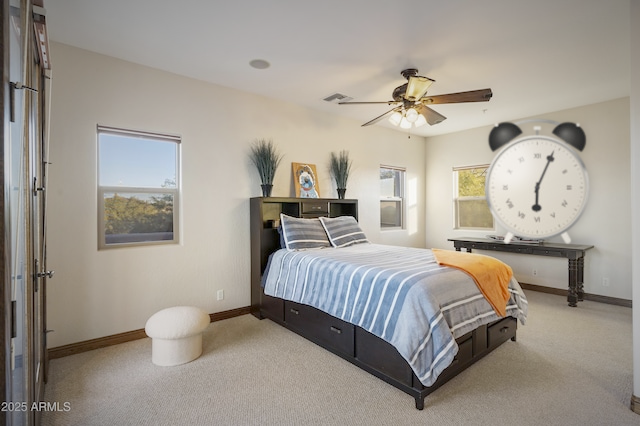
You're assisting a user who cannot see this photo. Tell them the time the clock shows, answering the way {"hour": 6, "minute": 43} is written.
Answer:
{"hour": 6, "minute": 4}
